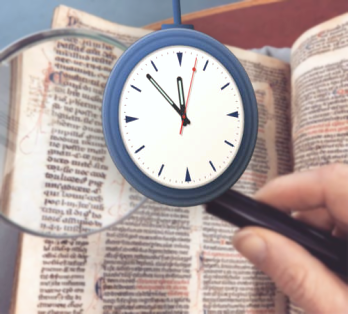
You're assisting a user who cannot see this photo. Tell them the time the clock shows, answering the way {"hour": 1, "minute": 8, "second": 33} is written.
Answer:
{"hour": 11, "minute": 53, "second": 3}
